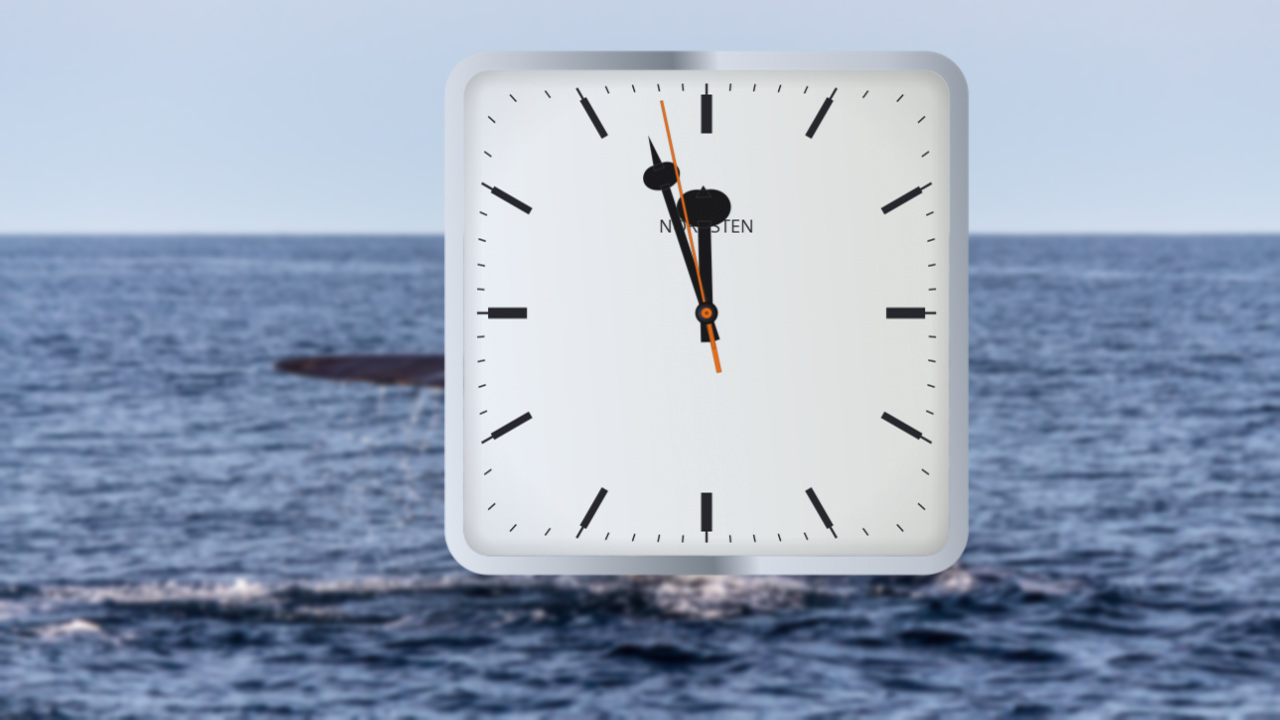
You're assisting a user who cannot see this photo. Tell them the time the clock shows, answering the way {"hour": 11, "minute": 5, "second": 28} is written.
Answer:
{"hour": 11, "minute": 56, "second": 58}
